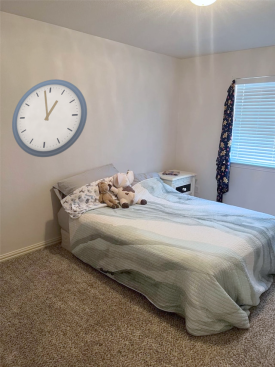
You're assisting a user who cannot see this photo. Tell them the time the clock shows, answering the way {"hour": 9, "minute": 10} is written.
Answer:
{"hour": 12, "minute": 58}
